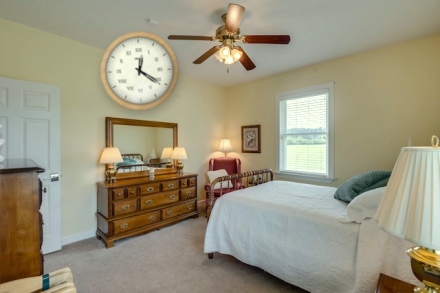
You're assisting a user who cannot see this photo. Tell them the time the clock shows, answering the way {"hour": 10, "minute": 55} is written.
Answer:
{"hour": 12, "minute": 21}
